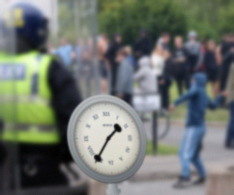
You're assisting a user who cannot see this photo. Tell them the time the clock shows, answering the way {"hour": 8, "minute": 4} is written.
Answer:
{"hour": 1, "minute": 36}
